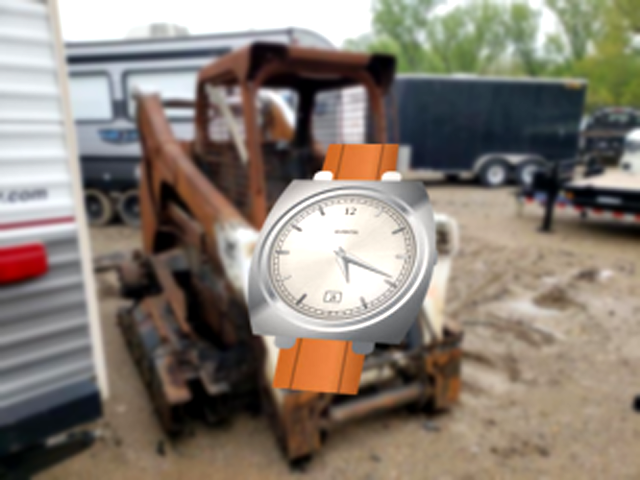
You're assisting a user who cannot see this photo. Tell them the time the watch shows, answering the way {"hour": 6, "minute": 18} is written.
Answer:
{"hour": 5, "minute": 19}
